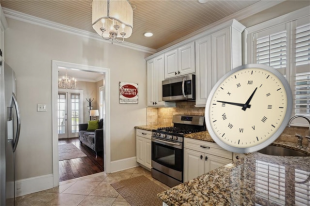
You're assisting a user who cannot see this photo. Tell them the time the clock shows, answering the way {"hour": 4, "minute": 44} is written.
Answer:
{"hour": 12, "minute": 46}
